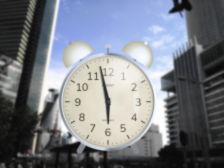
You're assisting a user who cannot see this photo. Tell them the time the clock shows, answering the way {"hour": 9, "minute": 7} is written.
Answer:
{"hour": 5, "minute": 58}
